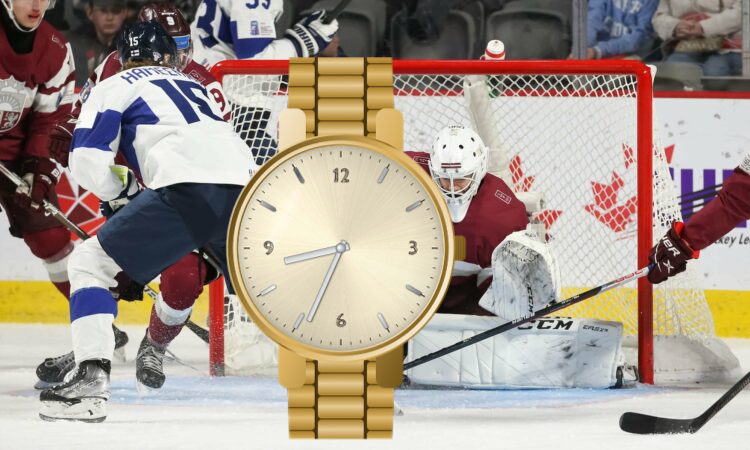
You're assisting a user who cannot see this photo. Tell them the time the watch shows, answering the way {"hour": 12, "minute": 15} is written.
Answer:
{"hour": 8, "minute": 34}
